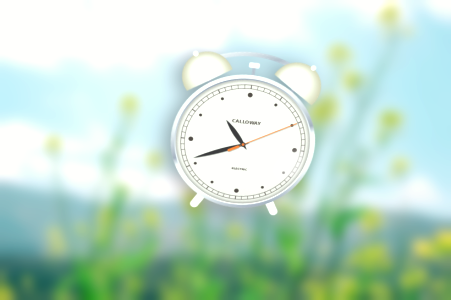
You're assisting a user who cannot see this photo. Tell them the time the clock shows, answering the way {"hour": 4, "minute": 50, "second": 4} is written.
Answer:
{"hour": 10, "minute": 41, "second": 10}
